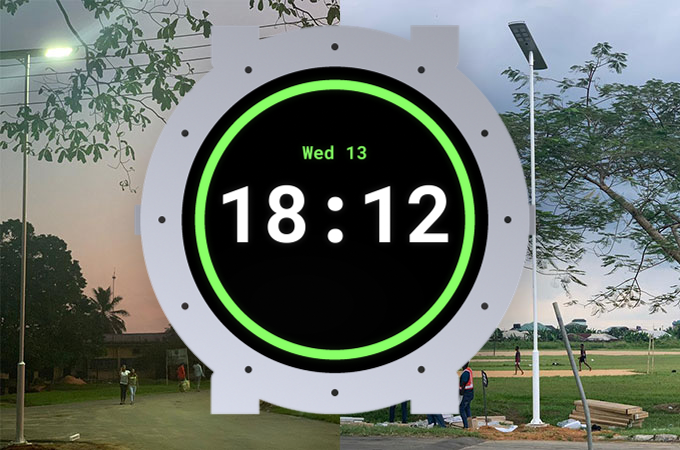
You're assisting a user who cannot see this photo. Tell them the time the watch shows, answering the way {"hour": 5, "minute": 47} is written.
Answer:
{"hour": 18, "minute": 12}
